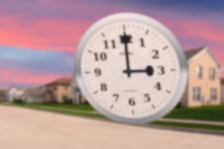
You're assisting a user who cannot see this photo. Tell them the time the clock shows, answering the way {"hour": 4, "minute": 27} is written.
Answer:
{"hour": 3, "minute": 0}
